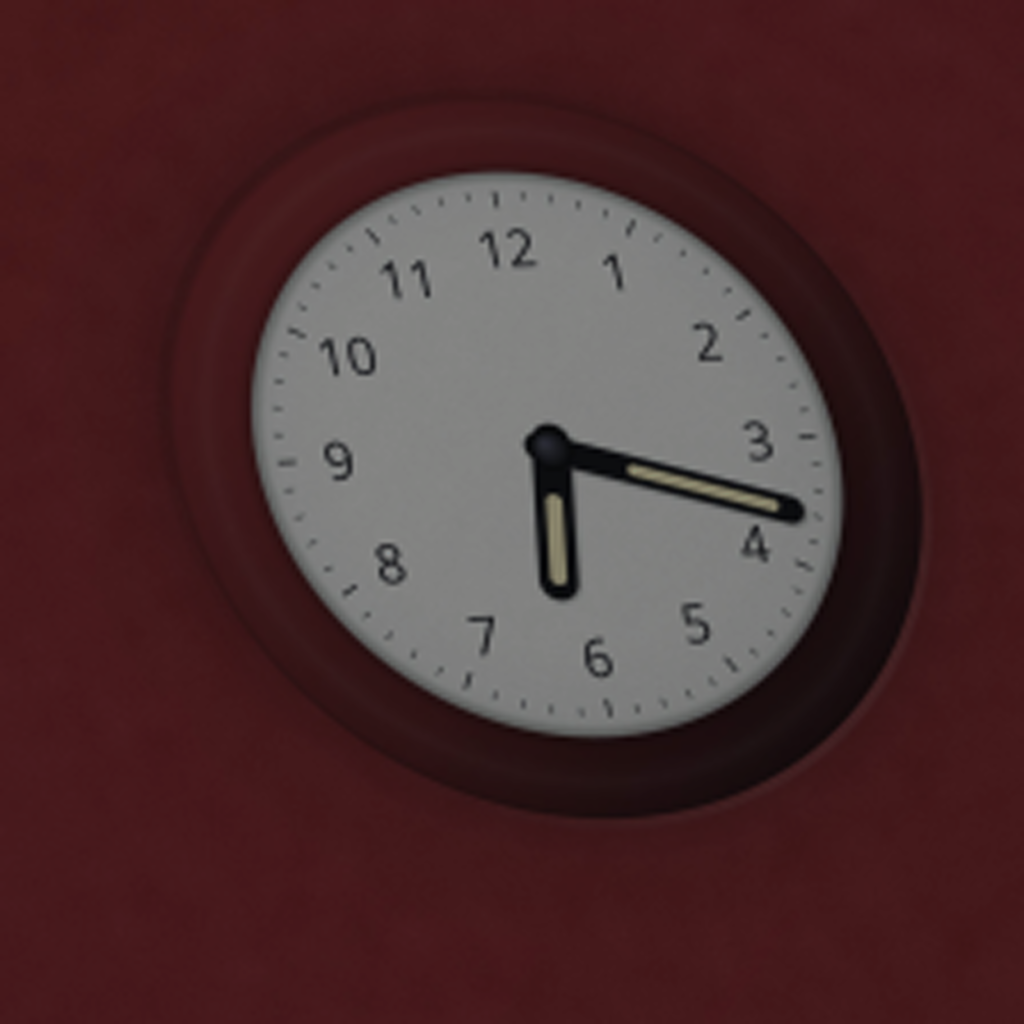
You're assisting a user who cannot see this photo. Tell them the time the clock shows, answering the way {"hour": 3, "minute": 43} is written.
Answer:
{"hour": 6, "minute": 18}
